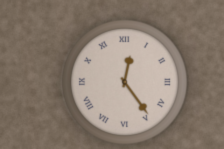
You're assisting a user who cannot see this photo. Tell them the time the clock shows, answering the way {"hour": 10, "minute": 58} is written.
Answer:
{"hour": 12, "minute": 24}
